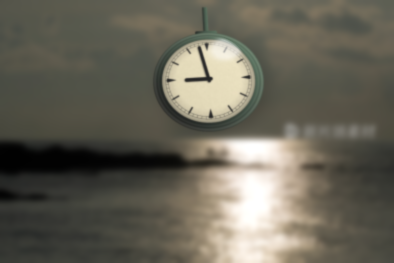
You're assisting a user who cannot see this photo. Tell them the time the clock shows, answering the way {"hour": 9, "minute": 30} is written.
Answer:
{"hour": 8, "minute": 58}
